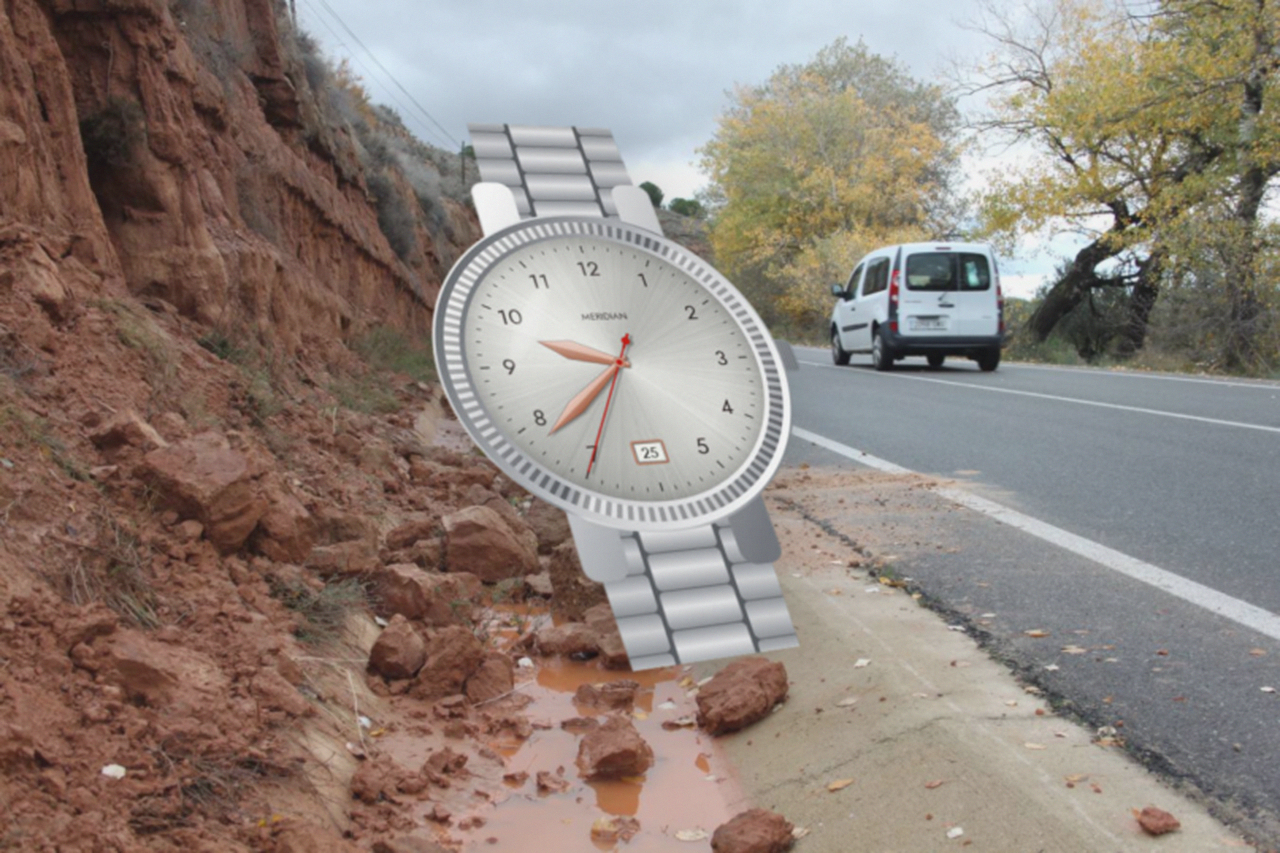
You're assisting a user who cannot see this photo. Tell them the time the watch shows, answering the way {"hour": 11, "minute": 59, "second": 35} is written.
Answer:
{"hour": 9, "minute": 38, "second": 35}
